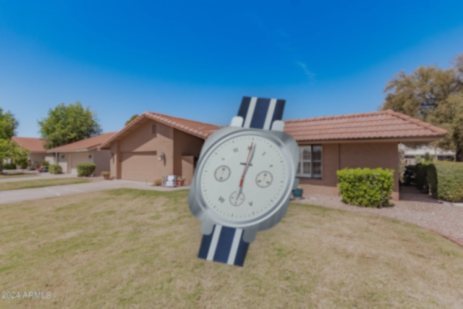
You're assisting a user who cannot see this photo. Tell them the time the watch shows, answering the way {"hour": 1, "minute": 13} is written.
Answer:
{"hour": 6, "minute": 1}
